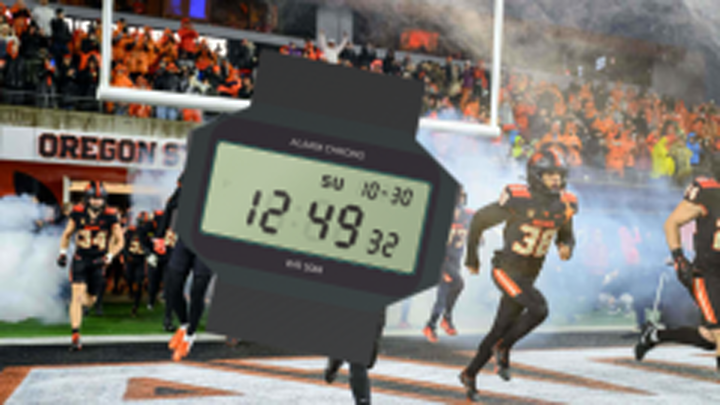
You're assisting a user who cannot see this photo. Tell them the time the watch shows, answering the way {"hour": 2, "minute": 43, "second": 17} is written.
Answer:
{"hour": 12, "minute": 49, "second": 32}
